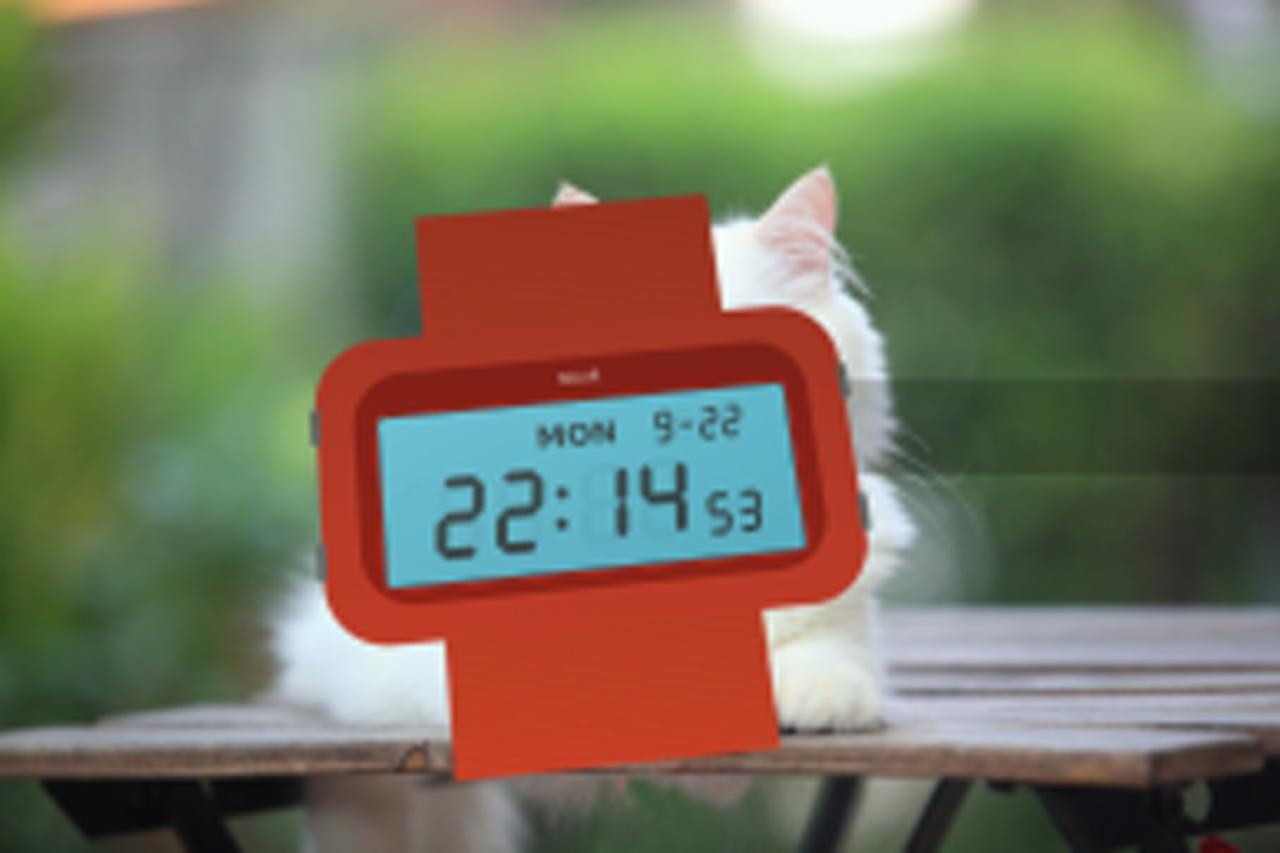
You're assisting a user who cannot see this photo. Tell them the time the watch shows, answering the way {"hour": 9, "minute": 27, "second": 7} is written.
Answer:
{"hour": 22, "minute": 14, "second": 53}
